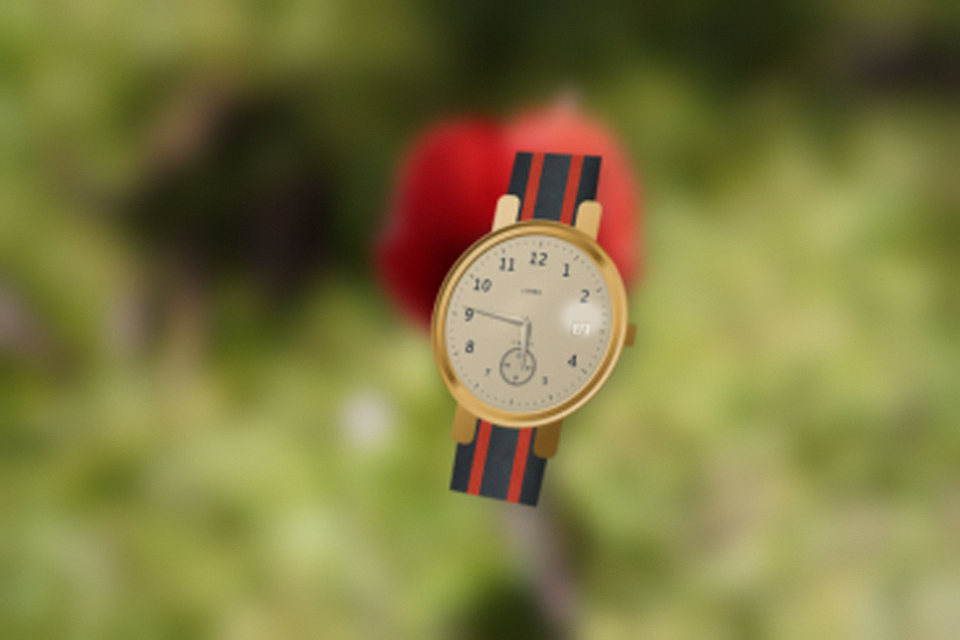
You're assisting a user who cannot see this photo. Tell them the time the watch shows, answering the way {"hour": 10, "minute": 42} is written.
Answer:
{"hour": 5, "minute": 46}
